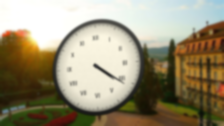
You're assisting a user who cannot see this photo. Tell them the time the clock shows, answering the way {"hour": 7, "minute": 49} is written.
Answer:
{"hour": 4, "minute": 21}
